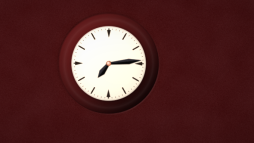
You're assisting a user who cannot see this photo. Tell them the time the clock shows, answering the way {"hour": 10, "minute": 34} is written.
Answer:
{"hour": 7, "minute": 14}
